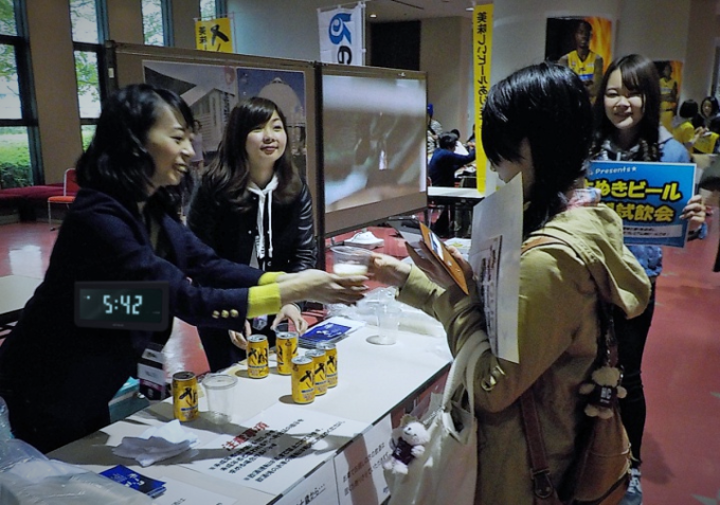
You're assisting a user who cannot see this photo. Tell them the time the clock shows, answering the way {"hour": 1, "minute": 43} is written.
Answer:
{"hour": 5, "minute": 42}
